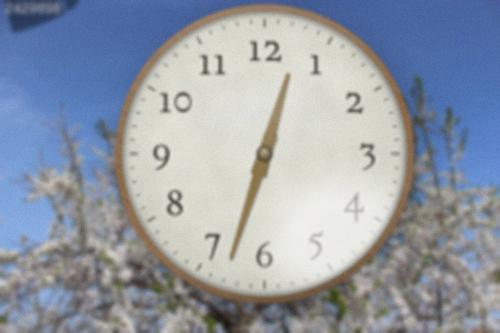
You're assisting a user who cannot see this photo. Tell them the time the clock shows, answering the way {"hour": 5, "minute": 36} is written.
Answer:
{"hour": 12, "minute": 33}
